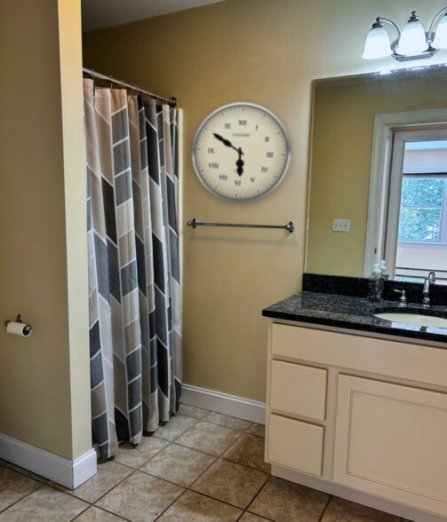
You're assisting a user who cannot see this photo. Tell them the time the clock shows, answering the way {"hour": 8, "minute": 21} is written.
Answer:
{"hour": 5, "minute": 50}
